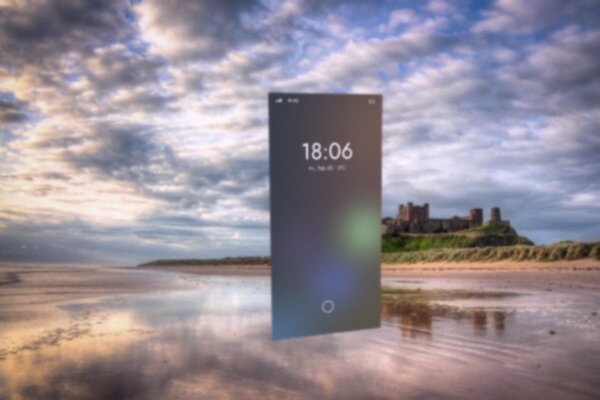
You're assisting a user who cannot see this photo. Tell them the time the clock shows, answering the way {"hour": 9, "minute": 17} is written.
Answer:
{"hour": 18, "minute": 6}
